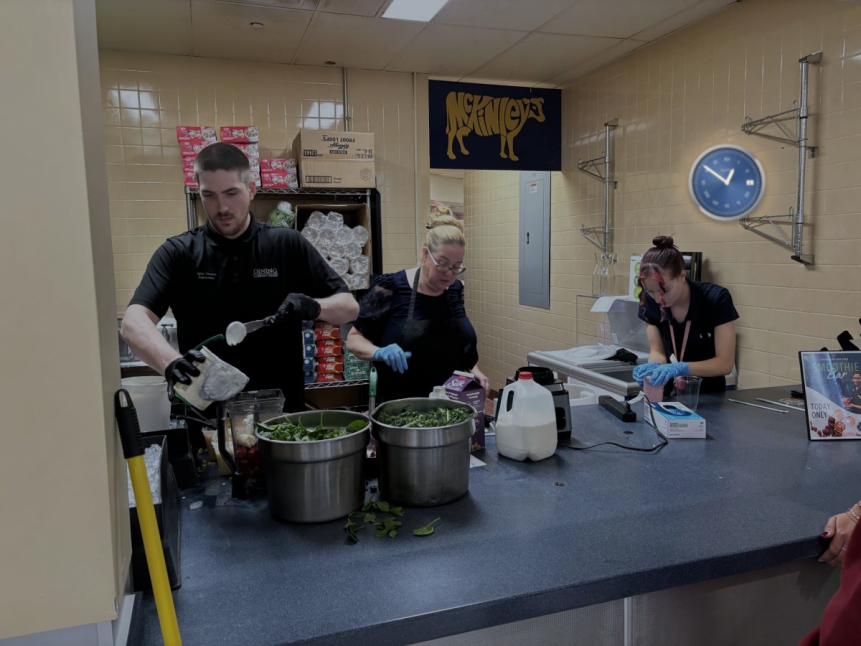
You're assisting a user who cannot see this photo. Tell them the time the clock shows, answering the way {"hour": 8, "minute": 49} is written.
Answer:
{"hour": 12, "minute": 51}
